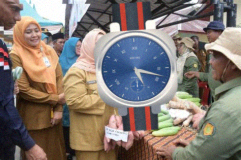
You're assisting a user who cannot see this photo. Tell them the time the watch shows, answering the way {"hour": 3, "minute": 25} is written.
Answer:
{"hour": 5, "minute": 18}
